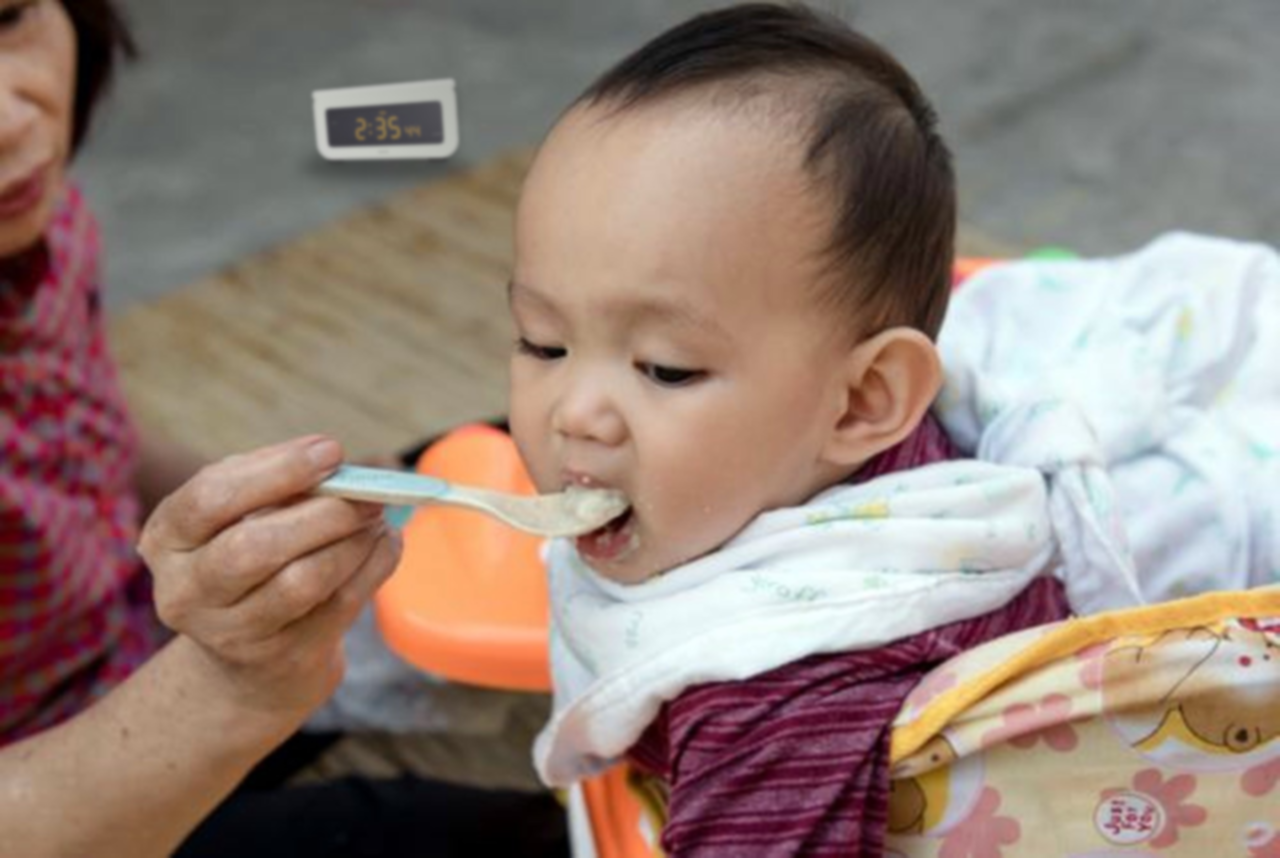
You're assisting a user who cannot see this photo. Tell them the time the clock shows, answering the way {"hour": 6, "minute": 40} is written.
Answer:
{"hour": 2, "minute": 35}
